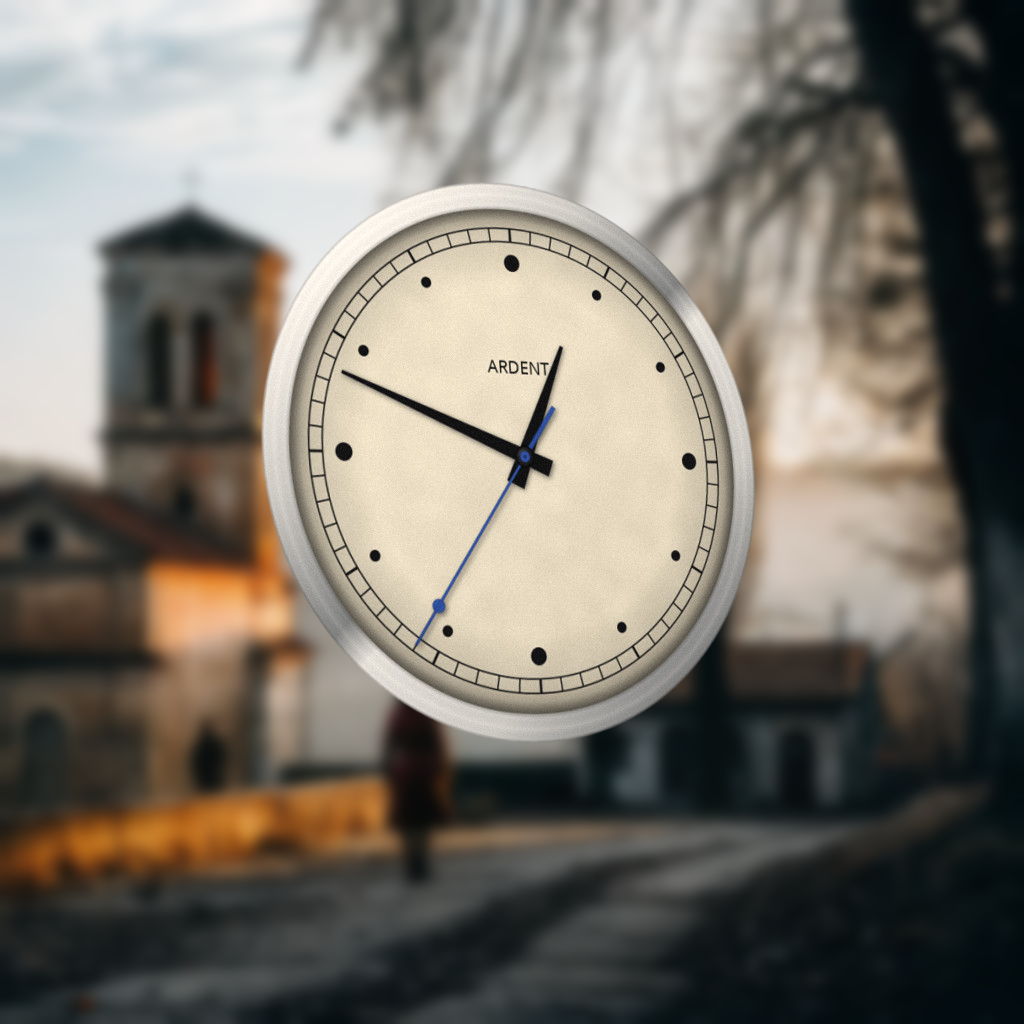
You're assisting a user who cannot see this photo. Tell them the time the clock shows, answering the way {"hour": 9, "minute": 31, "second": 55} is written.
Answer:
{"hour": 12, "minute": 48, "second": 36}
